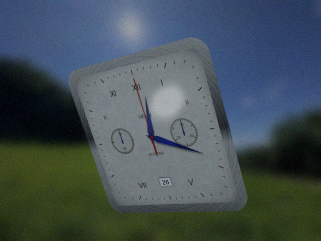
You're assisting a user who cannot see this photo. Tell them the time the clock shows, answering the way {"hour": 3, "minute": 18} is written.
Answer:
{"hour": 12, "minute": 19}
